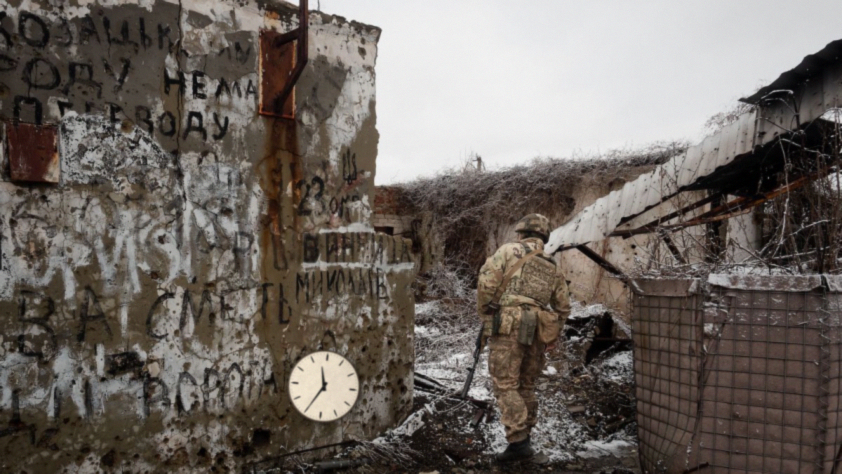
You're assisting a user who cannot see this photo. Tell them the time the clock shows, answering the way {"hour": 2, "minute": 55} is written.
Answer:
{"hour": 11, "minute": 35}
